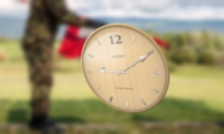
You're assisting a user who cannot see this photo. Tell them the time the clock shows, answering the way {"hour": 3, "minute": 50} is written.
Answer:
{"hour": 9, "minute": 10}
